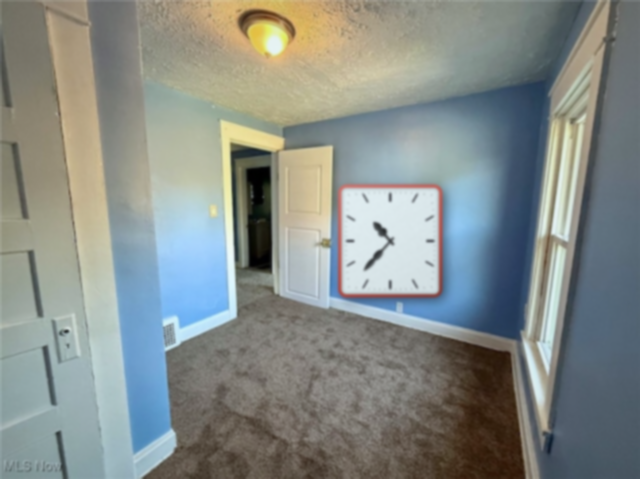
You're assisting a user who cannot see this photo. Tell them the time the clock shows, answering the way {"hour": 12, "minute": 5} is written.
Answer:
{"hour": 10, "minute": 37}
